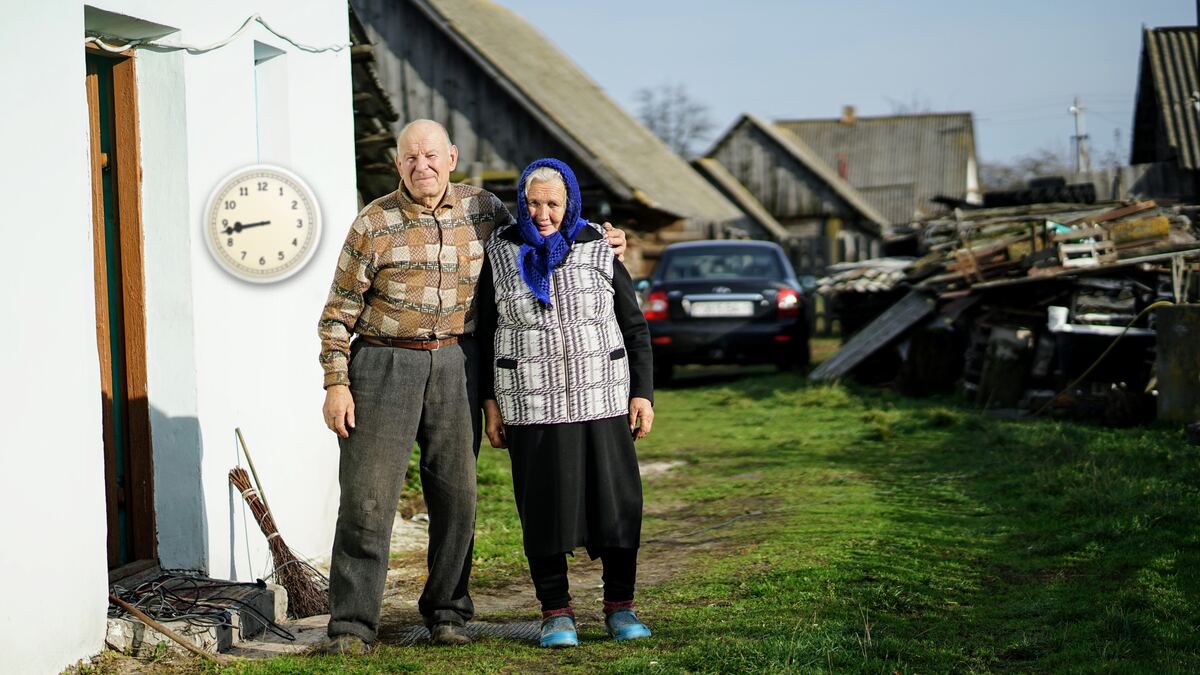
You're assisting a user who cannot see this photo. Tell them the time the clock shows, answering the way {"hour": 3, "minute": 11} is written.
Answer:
{"hour": 8, "minute": 43}
